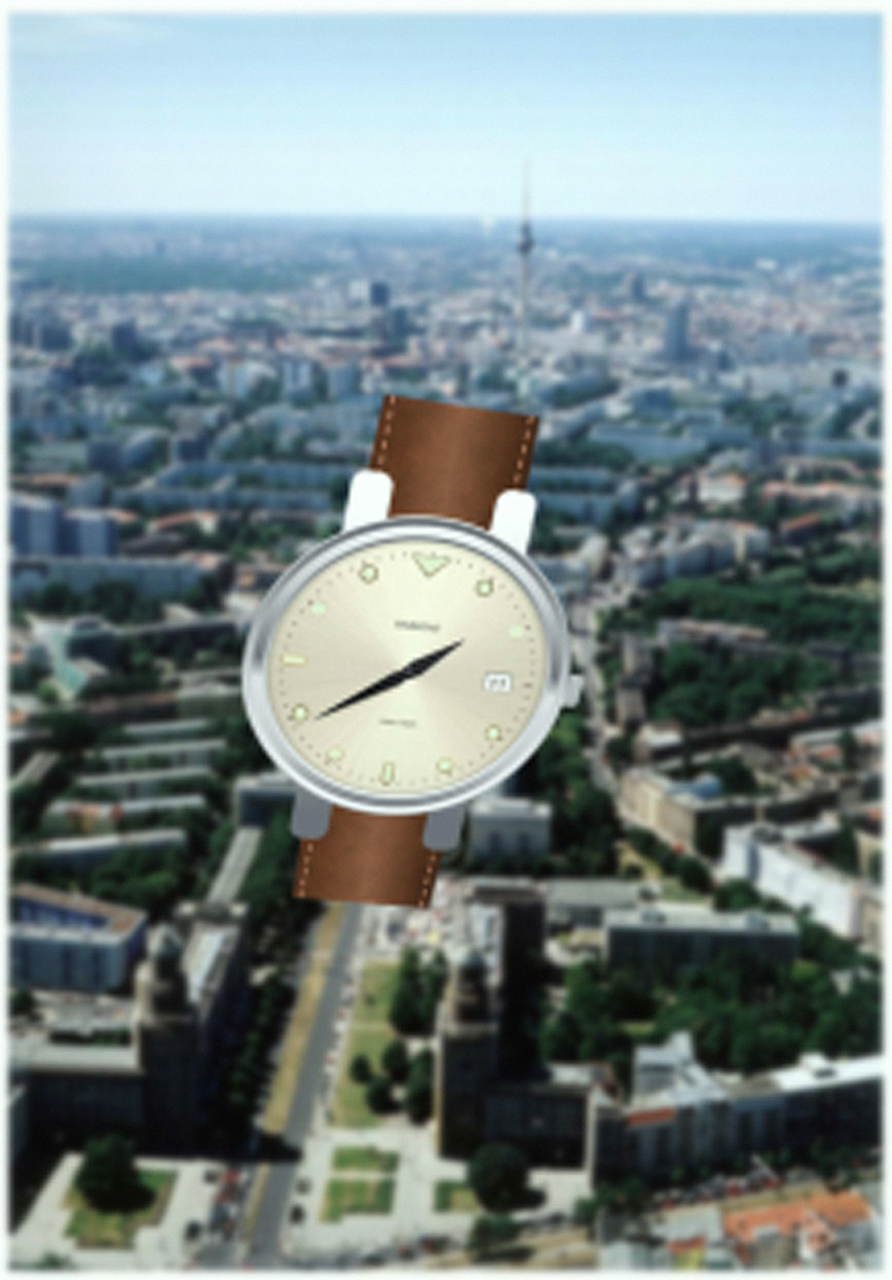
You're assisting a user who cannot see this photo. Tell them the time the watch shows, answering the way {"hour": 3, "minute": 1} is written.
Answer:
{"hour": 1, "minute": 39}
